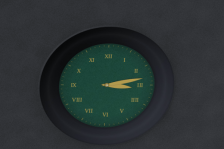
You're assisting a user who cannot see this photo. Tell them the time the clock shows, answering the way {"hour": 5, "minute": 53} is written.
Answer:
{"hour": 3, "minute": 13}
